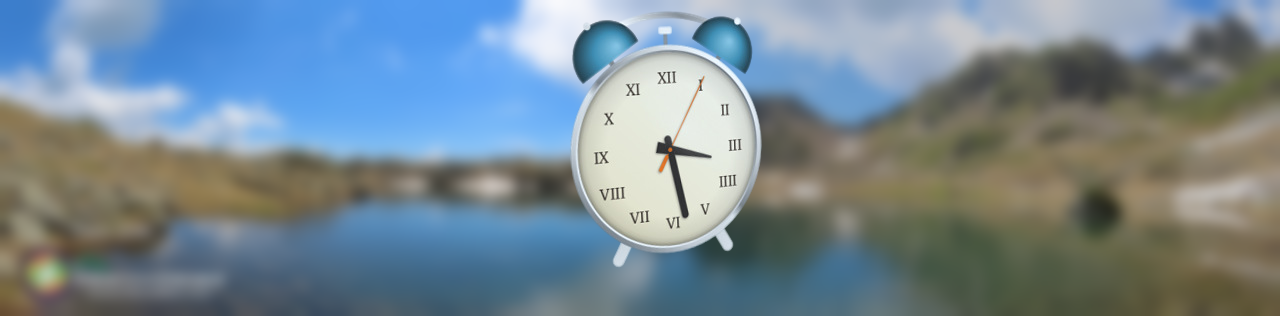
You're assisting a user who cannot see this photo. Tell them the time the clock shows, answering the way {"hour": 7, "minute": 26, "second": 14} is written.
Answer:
{"hour": 3, "minute": 28, "second": 5}
